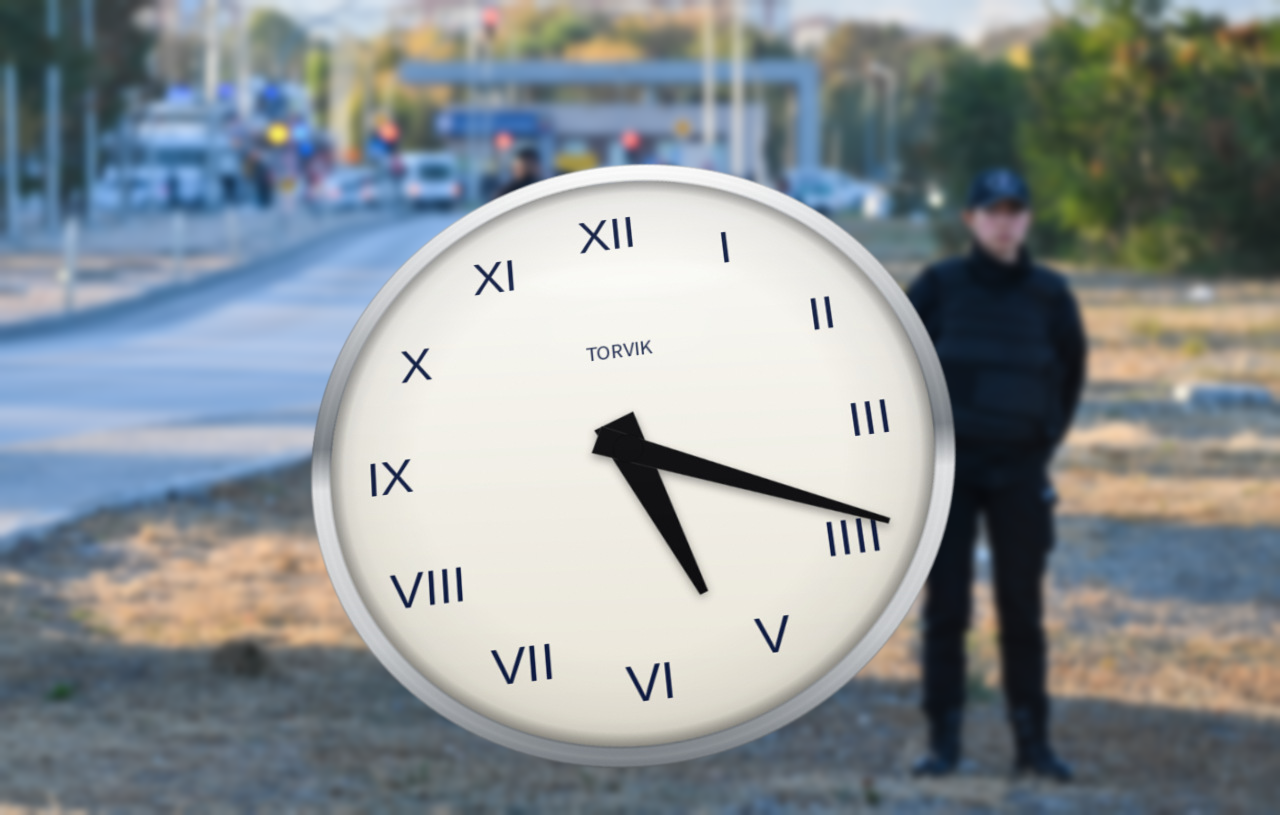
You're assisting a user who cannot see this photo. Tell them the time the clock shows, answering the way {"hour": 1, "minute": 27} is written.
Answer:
{"hour": 5, "minute": 19}
